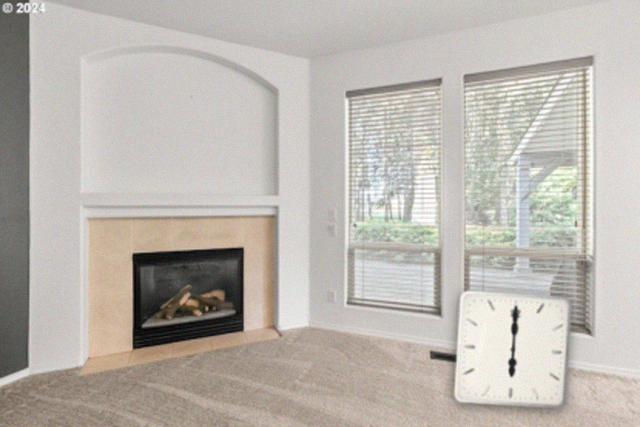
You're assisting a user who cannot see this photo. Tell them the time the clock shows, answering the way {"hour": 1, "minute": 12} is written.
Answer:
{"hour": 6, "minute": 0}
